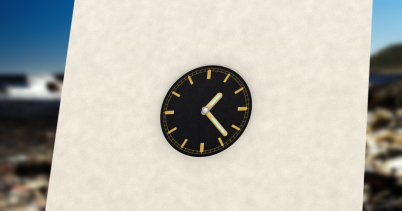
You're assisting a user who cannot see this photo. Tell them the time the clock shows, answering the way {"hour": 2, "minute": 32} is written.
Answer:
{"hour": 1, "minute": 23}
